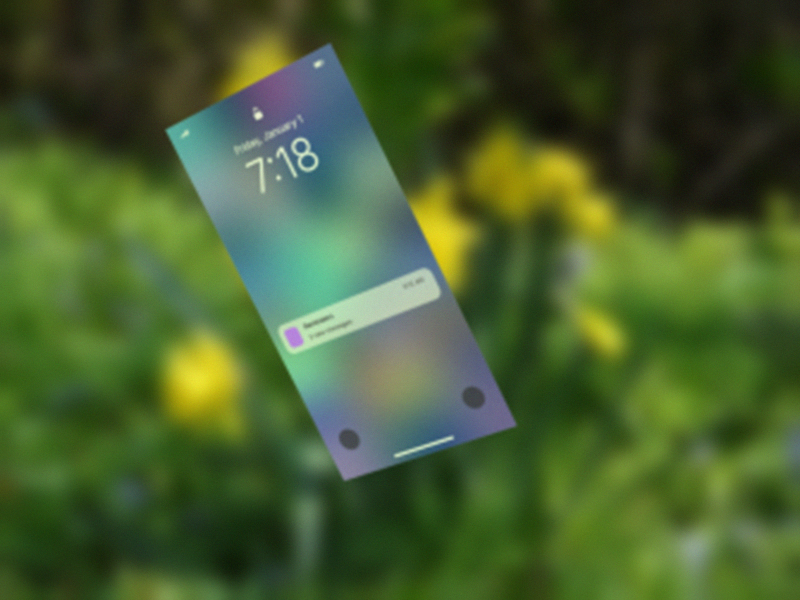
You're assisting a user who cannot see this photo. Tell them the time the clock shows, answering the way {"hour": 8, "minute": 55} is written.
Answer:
{"hour": 7, "minute": 18}
